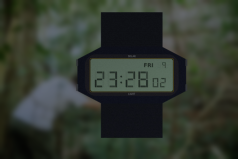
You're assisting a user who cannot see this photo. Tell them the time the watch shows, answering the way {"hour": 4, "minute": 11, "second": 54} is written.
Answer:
{"hour": 23, "minute": 28, "second": 2}
